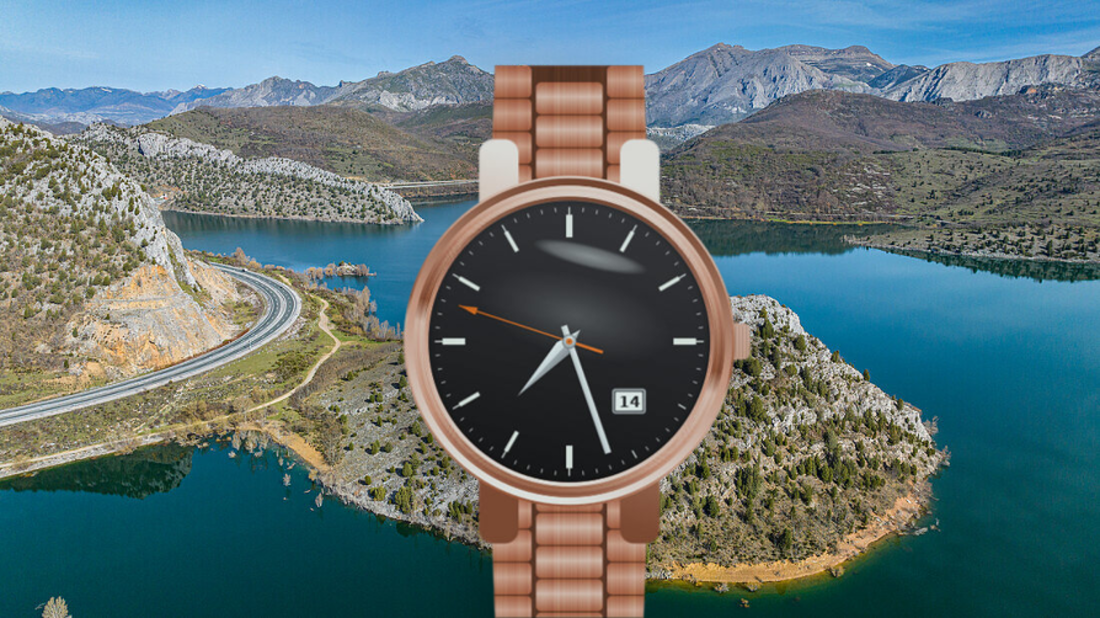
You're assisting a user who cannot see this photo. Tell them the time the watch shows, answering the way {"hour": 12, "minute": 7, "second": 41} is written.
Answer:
{"hour": 7, "minute": 26, "second": 48}
